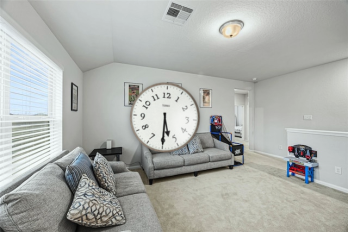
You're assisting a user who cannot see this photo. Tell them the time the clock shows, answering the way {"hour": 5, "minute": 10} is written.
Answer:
{"hour": 5, "minute": 30}
